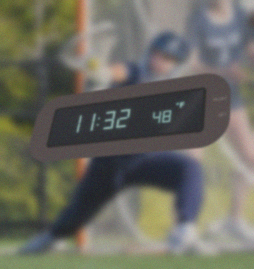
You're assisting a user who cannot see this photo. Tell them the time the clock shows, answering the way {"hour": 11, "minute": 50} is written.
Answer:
{"hour": 11, "minute": 32}
